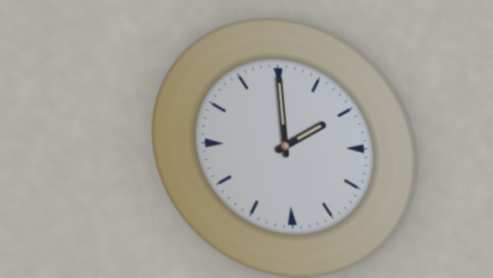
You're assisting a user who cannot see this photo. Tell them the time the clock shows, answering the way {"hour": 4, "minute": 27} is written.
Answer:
{"hour": 2, "minute": 0}
